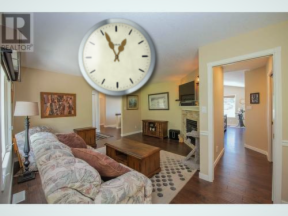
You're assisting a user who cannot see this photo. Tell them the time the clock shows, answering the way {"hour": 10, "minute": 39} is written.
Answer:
{"hour": 12, "minute": 56}
